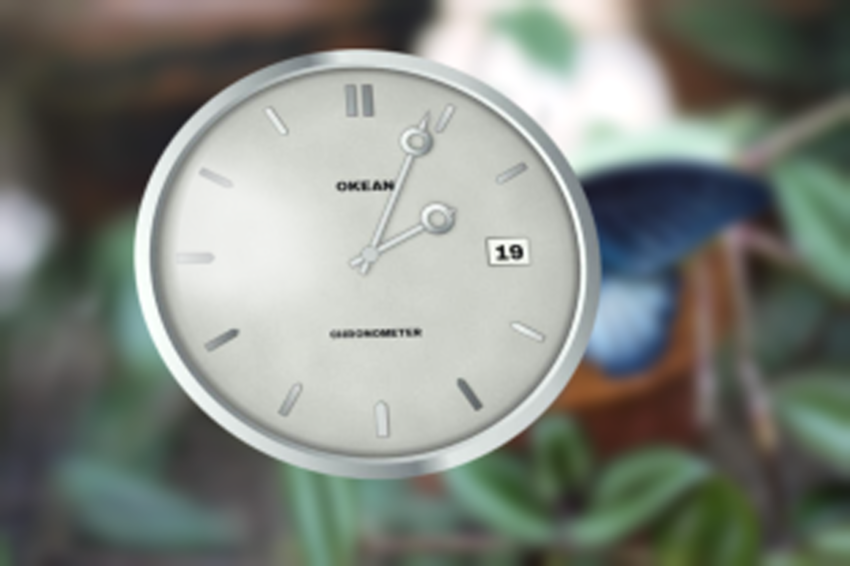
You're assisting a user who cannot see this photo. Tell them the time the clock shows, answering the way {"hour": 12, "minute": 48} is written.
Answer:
{"hour": 2, "minute": 4}
